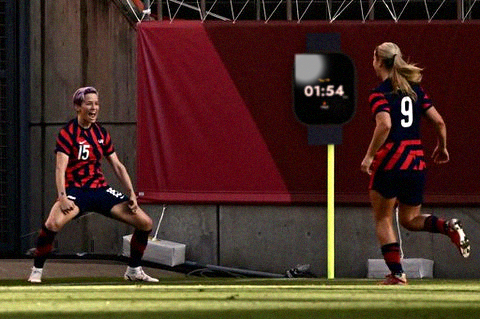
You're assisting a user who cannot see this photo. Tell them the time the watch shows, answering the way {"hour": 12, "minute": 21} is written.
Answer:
{"hour": 1, "minute": 54}
